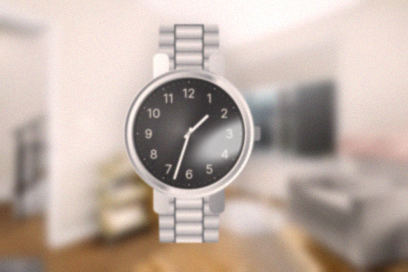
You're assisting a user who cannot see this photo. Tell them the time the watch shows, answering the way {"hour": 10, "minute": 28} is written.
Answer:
{"hour": 1, "minute": 33}
